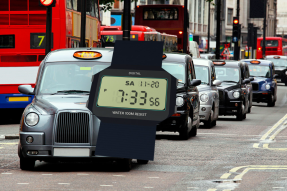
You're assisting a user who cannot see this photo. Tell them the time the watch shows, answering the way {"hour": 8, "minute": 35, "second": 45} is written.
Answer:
{"hour": 7, "minute": 33, "second": 56}
